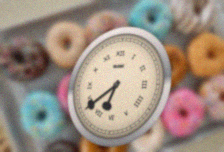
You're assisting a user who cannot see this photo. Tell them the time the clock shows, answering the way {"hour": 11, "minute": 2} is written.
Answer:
{"hour": 6, "minute": 39}
